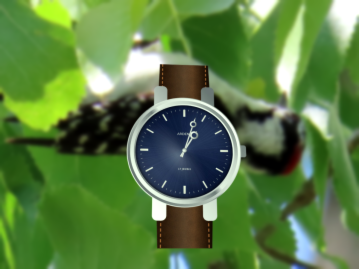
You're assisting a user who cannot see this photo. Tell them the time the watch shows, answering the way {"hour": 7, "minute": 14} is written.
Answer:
{"hour": 1, "minute": 3}
